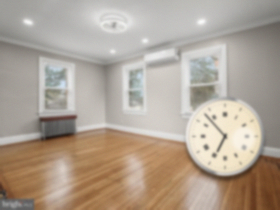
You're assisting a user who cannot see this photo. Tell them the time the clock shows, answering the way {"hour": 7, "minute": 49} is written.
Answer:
{"hour": 6, "minute": 53}
